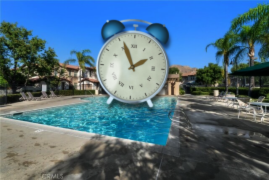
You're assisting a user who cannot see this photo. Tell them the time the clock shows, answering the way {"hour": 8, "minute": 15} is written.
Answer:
{"hour": 1, "minute": 56}
